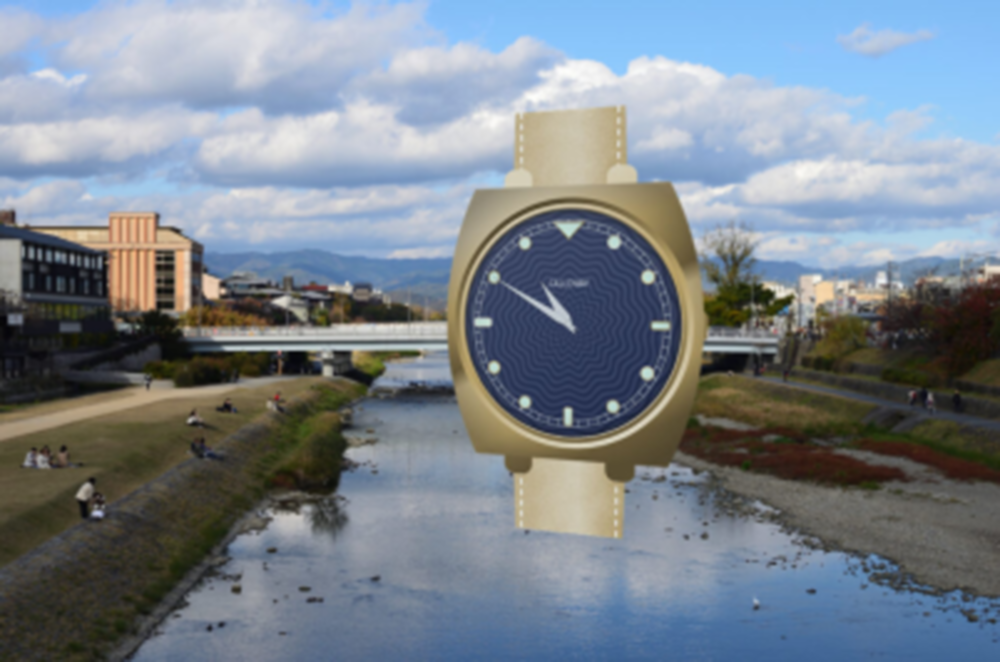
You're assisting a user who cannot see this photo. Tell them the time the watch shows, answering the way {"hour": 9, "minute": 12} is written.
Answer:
{"hour": 10, "minute": 50}
